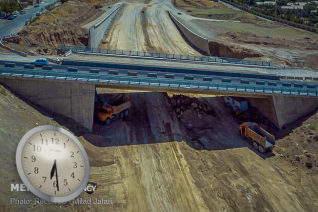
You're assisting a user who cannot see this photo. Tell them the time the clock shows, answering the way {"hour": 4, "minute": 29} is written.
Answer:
{"hour": 6, "minute": 29}
